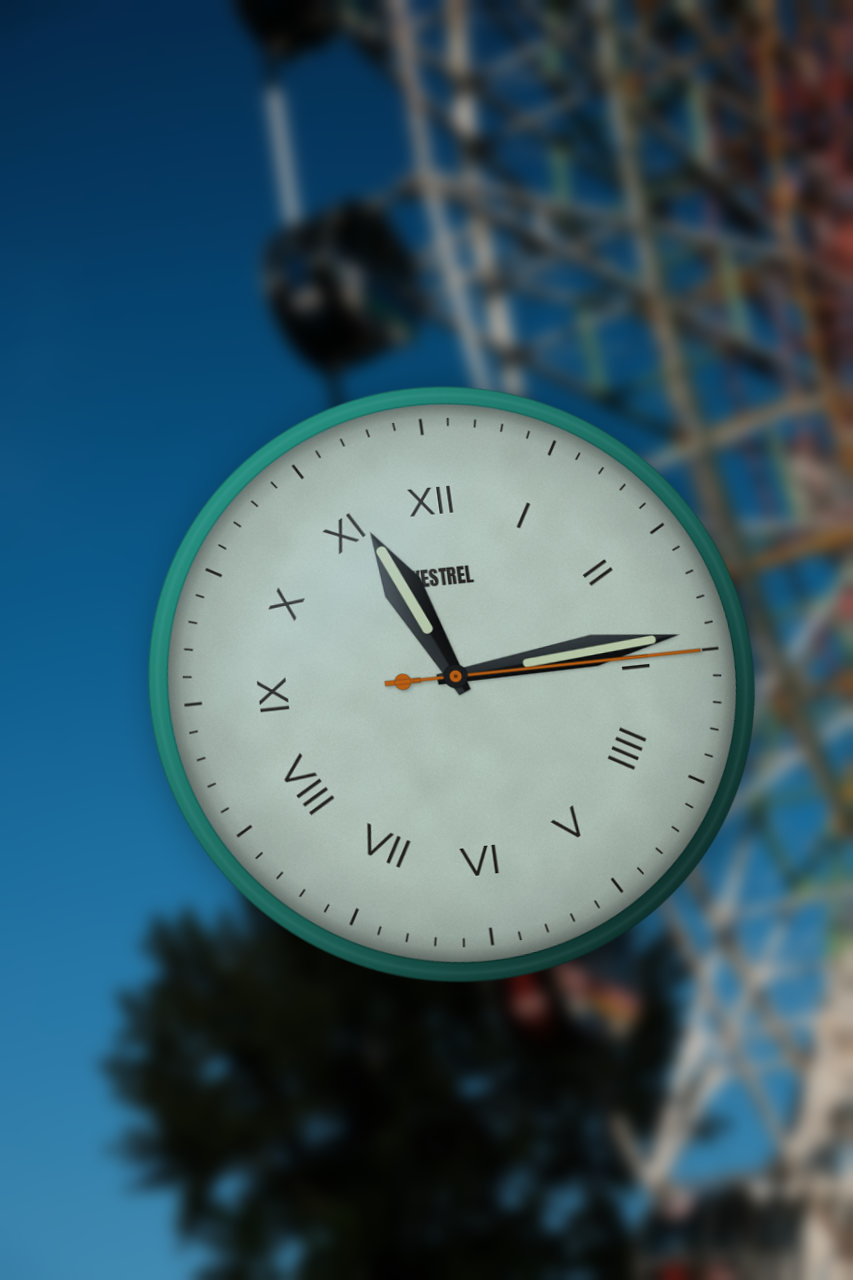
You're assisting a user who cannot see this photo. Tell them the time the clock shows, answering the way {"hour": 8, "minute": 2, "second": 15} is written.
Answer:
{"hour": 11, "minute": 14, "second": 15}
